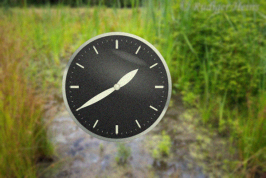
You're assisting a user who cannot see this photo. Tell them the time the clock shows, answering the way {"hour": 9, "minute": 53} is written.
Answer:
{"hour": 1, "minute": 40}
